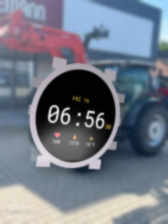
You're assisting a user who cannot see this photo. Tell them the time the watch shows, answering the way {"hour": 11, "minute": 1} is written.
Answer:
{"hour": 6, "minute": 56}
